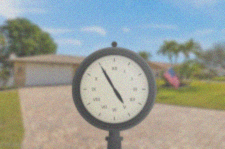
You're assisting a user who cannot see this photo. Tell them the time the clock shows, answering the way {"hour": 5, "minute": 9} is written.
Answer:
{"hour": 4, "minute": 55}
